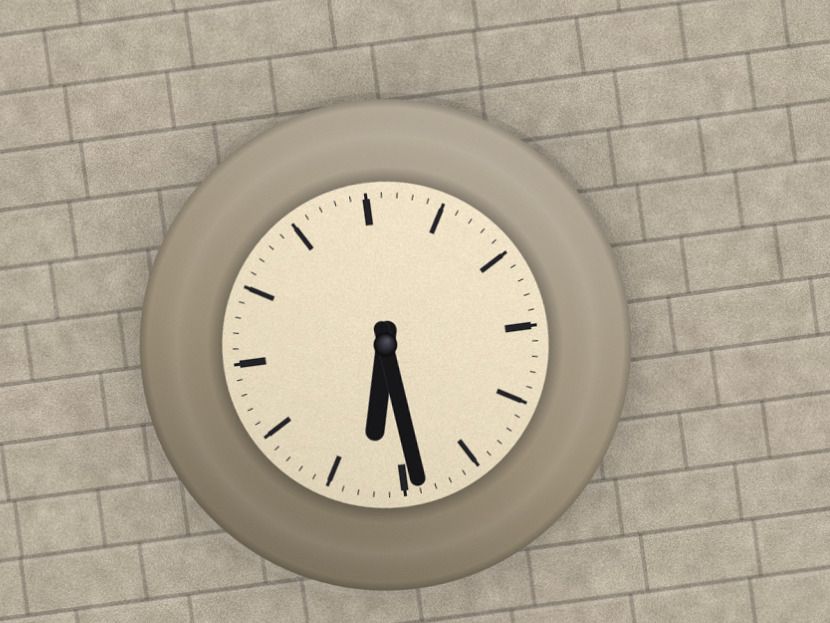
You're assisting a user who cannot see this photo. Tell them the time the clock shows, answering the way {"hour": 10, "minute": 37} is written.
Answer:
{"hour": 6, "minute": 29}
